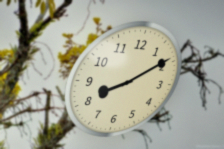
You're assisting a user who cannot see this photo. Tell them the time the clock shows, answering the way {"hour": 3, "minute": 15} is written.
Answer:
{"hour": 8, "minute": 9}
